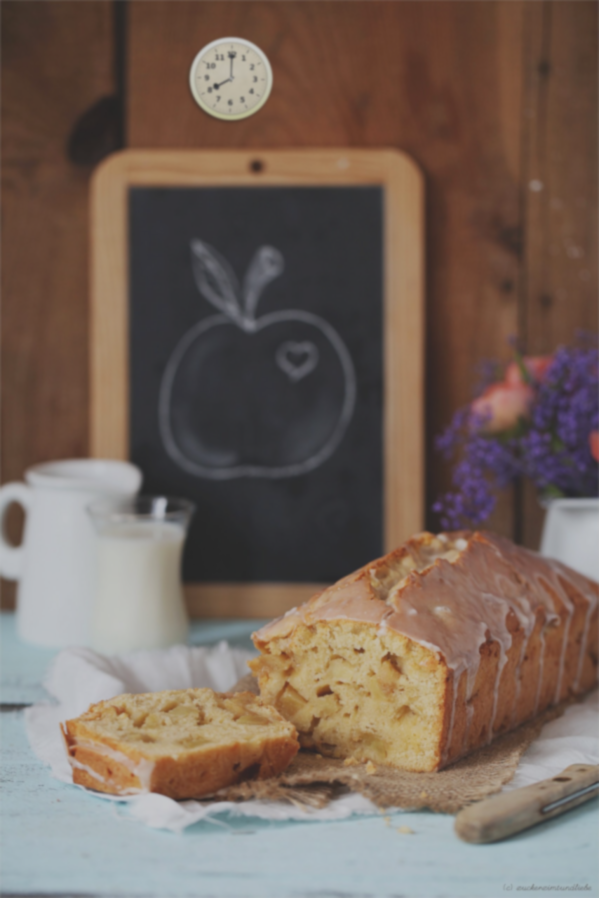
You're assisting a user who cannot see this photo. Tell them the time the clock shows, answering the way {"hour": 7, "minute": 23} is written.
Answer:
{"hour": 8, "minute": 0}
